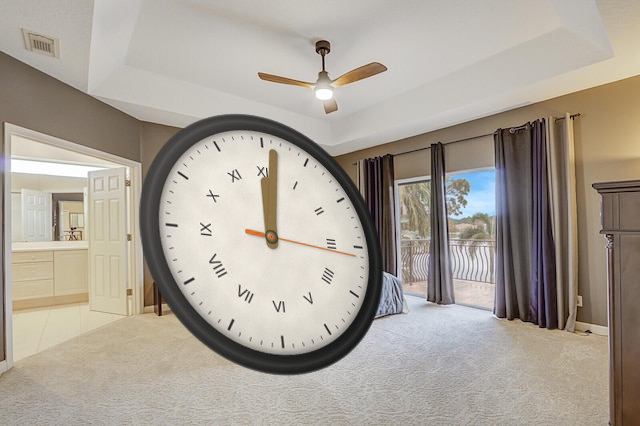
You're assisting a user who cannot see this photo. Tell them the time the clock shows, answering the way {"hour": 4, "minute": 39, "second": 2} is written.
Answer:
{"hour": 12, "minute": 1, "second": 16}
